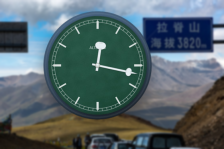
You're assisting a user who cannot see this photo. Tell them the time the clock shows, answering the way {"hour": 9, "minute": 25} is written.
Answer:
{"hour": 12, "minute": 17}
